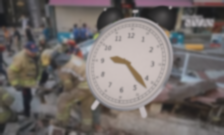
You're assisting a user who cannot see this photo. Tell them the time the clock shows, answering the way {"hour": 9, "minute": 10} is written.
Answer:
{"hour": 9, "minute": 22}
